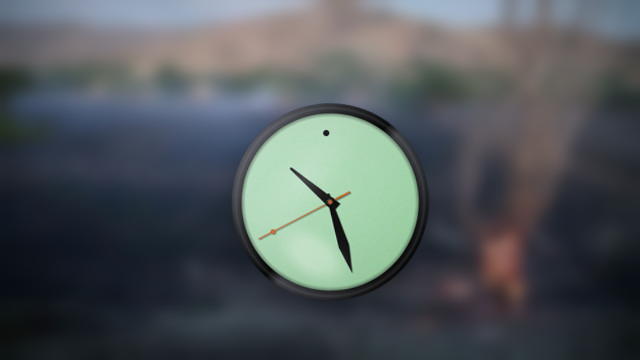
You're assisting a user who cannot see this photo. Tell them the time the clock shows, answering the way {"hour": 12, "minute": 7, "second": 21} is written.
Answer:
{"hour": 10, "minute": 27, "second": 41}
